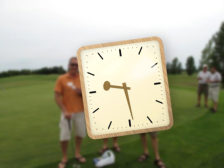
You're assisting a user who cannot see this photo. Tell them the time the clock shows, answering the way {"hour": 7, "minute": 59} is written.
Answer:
{"hour": 9, "minute": 29}
